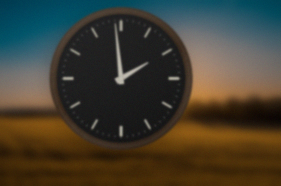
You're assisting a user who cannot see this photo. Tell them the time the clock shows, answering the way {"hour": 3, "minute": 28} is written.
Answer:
{"hour": 1, "minute": 59}
